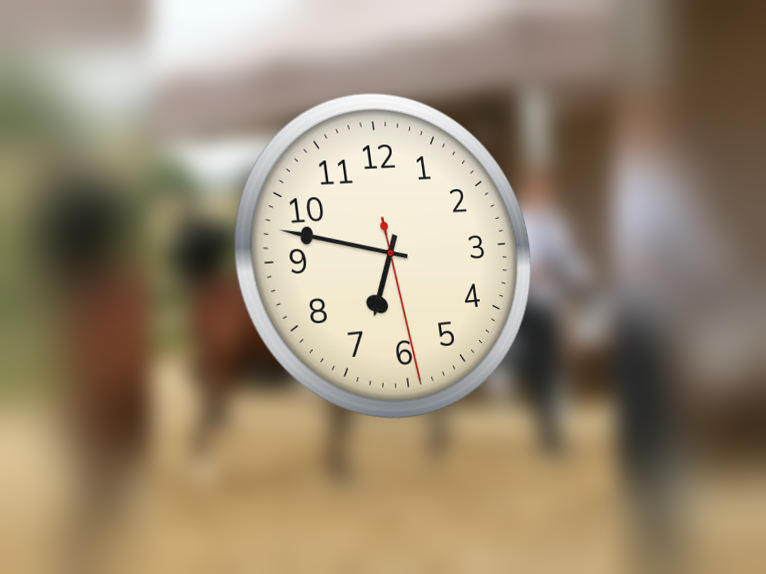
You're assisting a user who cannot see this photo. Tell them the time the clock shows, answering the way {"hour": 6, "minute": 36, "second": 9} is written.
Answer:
{"hour": 6, "minute": 47, "second": 29}
